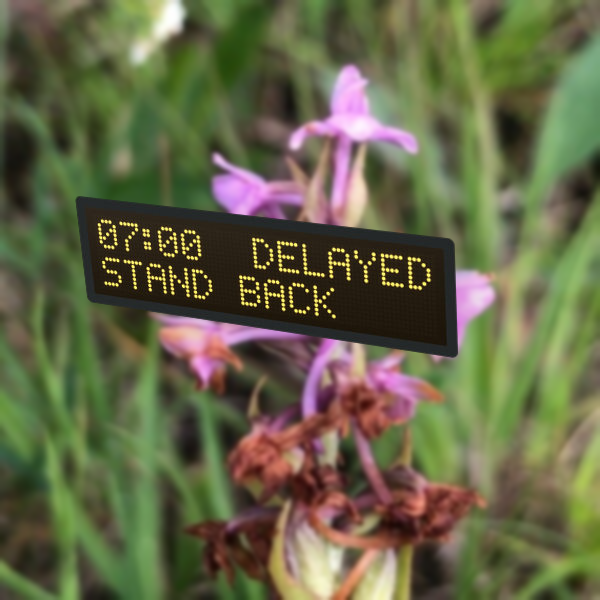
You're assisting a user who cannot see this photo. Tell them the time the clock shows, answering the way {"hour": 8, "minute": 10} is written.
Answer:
{"hour": 7, "minute": 0}
